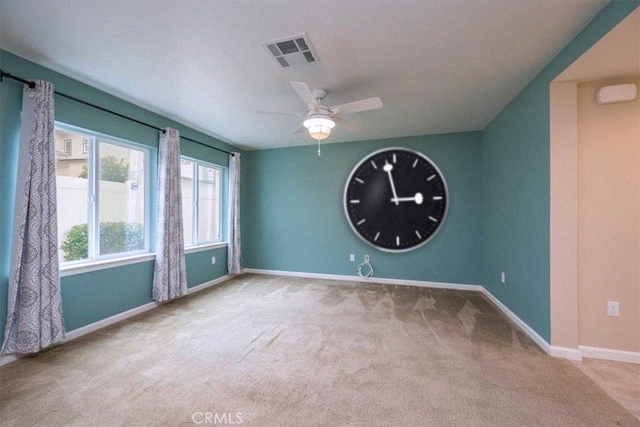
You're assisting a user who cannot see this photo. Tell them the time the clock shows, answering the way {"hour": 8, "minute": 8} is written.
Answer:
{"hour": 2, "minute": 58}
